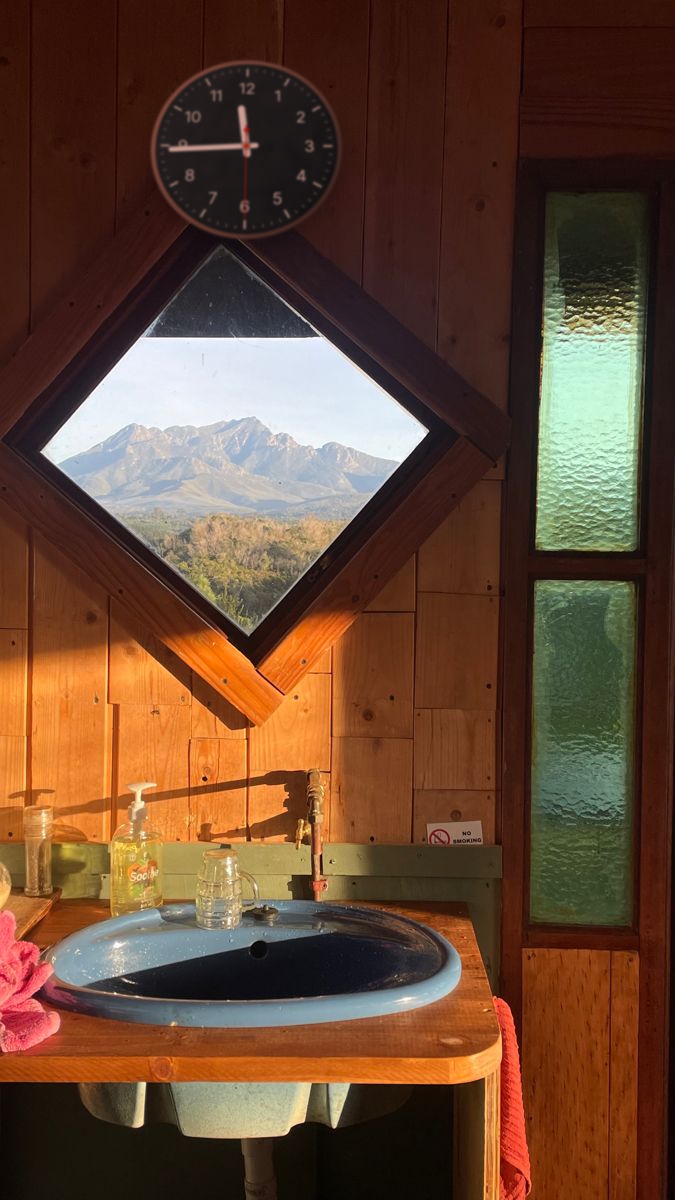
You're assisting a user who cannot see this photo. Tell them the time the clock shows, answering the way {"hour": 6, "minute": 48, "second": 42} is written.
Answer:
{"hour": 11, "minute": 44, "second": 30}
